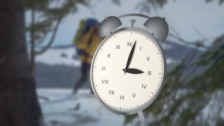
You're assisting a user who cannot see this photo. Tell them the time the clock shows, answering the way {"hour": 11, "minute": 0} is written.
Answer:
{"hour": 3, "minute": 2}
